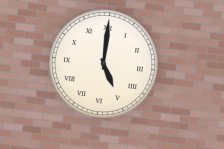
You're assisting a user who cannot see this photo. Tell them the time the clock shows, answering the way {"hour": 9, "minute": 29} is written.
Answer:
{"hour": 5, "minute": 0}
